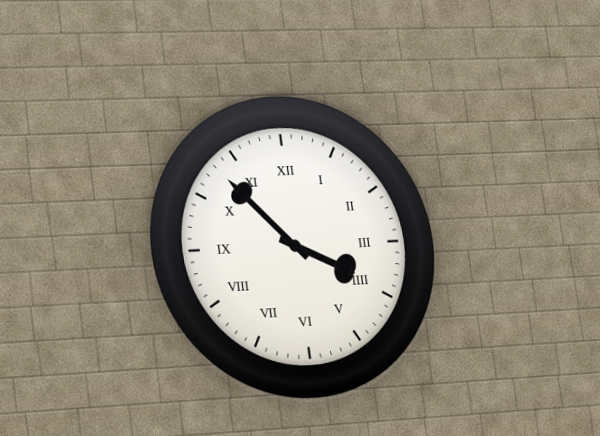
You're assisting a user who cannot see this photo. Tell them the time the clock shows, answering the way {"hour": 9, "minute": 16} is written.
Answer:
{"hour": 3, "minute": 53}
